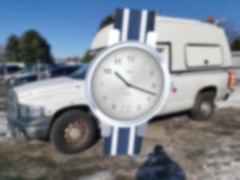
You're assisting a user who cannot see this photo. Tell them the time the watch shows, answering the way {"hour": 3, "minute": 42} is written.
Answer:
{"hour": 10, "minute": 18}
